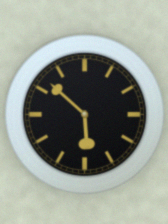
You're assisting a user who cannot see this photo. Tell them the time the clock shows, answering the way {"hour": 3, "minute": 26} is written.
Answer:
{"hour": 5, "minute": 52}
